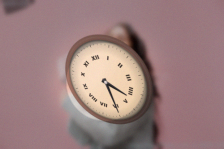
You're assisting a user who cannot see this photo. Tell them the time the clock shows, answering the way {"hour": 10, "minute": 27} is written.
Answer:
{"hour": 4, "minute": 30}
